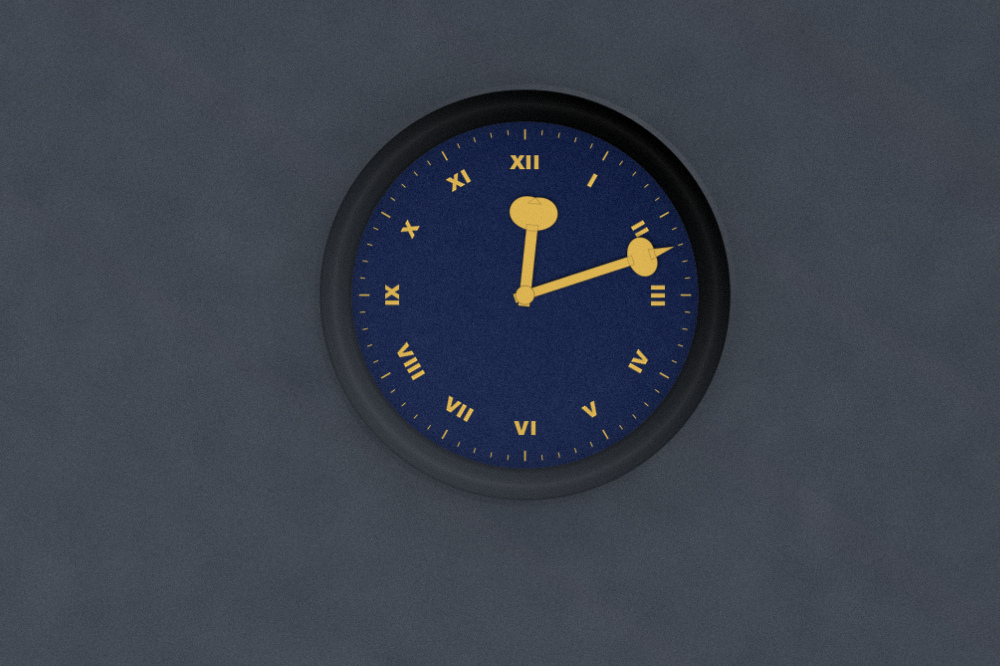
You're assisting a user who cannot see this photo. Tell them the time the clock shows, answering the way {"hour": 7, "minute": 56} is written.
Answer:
{"hour": 12, "minute": 12}
